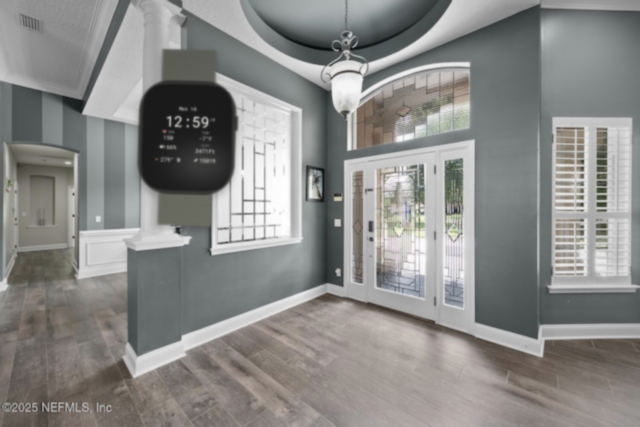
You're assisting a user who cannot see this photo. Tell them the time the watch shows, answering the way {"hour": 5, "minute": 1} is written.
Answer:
{"hour": 12, "minute": 59}
